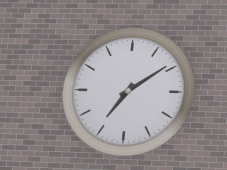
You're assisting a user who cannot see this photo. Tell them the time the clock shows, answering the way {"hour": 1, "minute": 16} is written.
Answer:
{"hour": 7, "minute": 9}
